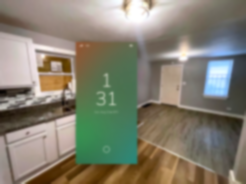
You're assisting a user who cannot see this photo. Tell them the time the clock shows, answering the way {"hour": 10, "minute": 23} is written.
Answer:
{"hour": 1, "minute": 31}
